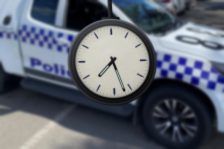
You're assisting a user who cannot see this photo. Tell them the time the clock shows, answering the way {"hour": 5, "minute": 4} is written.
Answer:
{"hour": 7, "minute": 27}
